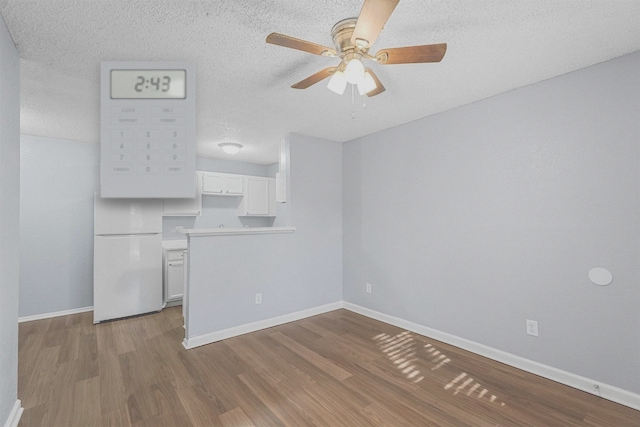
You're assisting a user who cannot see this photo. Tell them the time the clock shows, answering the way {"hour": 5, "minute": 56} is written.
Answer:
{"hour": 2, "minute": 43}
